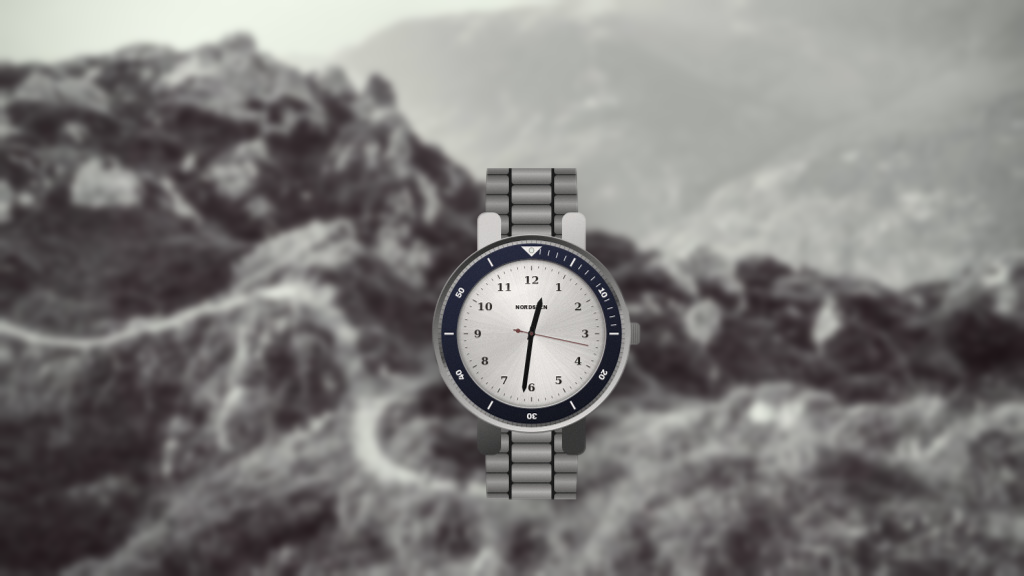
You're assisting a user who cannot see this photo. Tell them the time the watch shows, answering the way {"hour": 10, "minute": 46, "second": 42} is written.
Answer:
{"hour": 12, "minute": 31, "second": 17}
